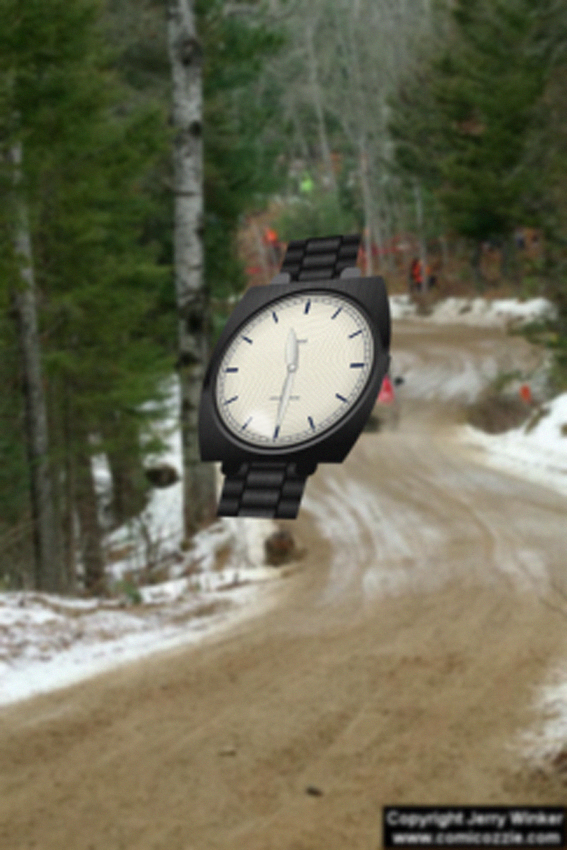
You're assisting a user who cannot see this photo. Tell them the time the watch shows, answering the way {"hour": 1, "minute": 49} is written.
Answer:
{"hour": 11, "minute": 30}
